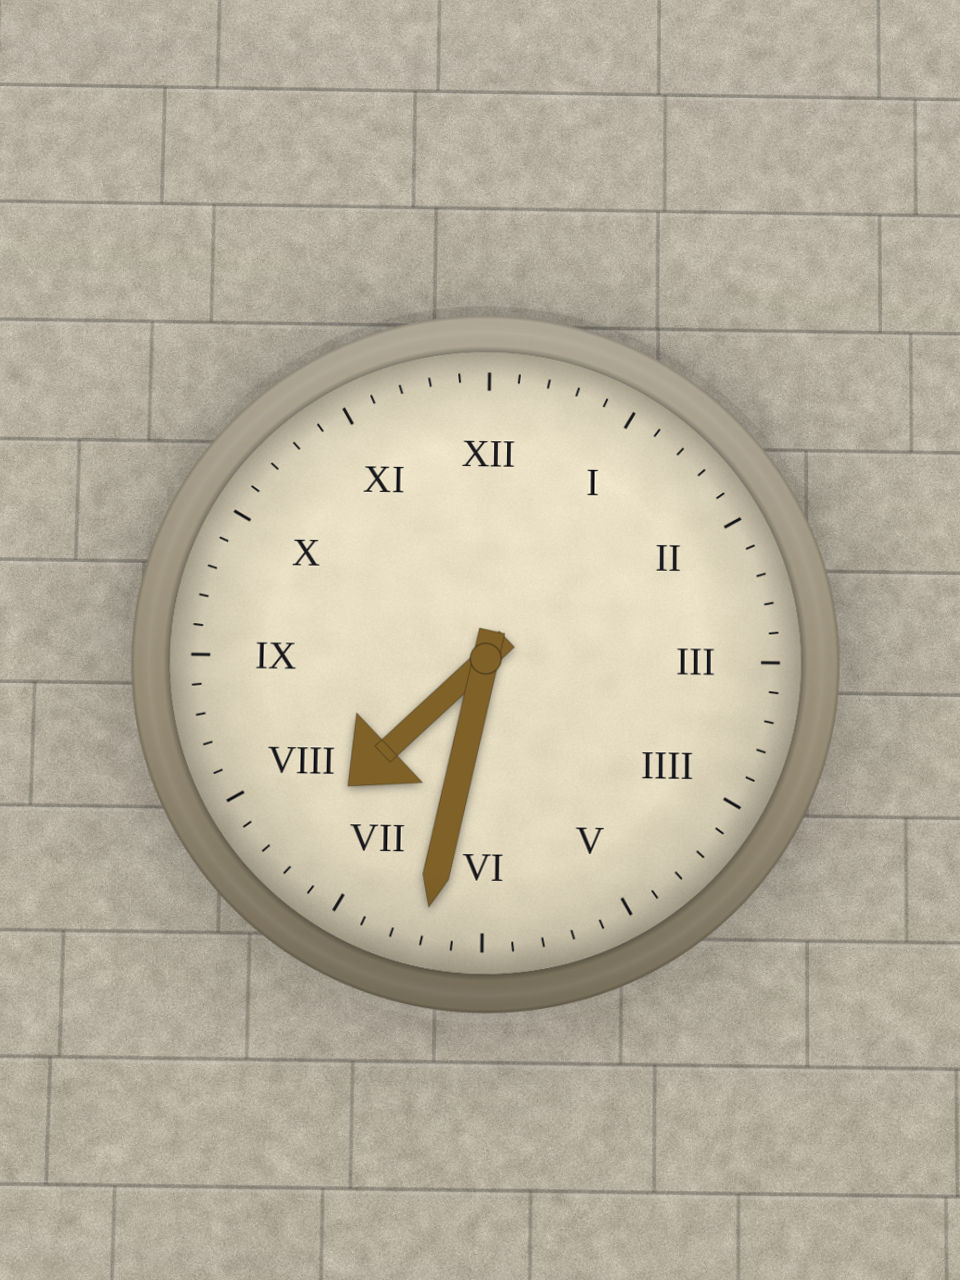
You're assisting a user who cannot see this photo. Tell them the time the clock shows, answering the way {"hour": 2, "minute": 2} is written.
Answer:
{"hour": 7, "minute": 32}
